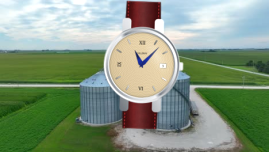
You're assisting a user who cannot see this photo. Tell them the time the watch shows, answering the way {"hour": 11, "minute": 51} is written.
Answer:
{"hour": 11, "minute": 7}
